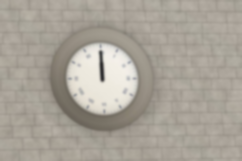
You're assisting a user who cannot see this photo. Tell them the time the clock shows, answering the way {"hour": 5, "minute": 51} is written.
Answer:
{"hour": 12, "minute": 0}
